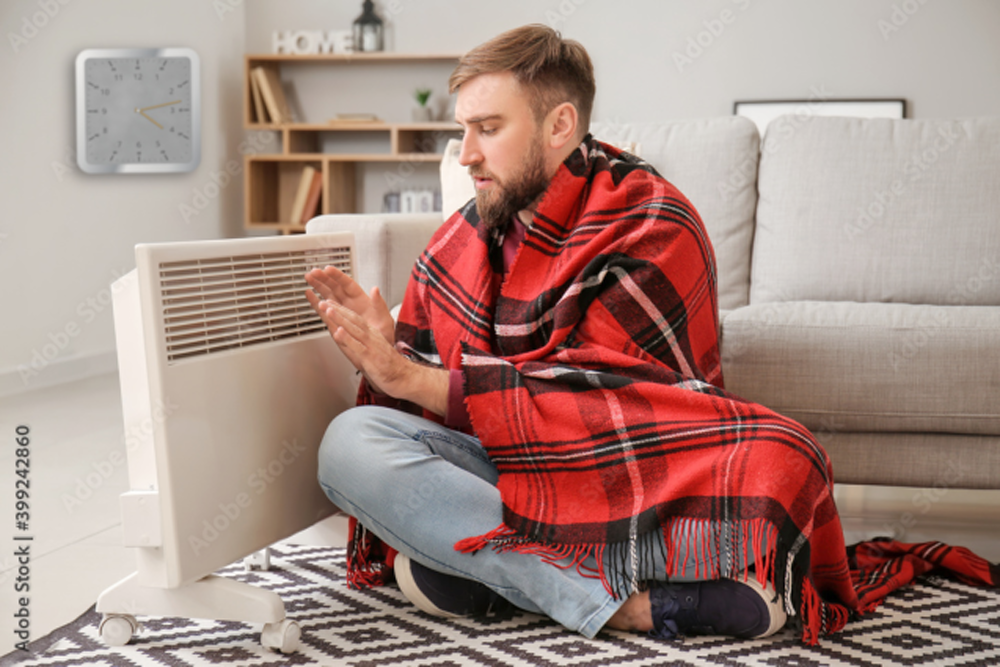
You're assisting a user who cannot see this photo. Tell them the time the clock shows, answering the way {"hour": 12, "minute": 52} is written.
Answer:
{"hour": 4, "minute": 13}
